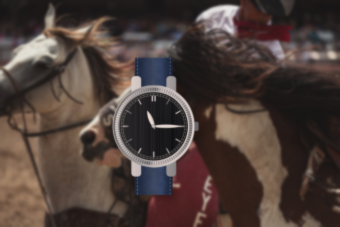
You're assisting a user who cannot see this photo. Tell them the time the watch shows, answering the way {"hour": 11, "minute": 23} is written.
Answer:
{"hour": 11, "minute": 15}
